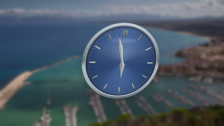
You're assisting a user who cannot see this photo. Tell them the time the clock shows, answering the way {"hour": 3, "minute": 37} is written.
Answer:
{"hour": 5, "minute": 58}
